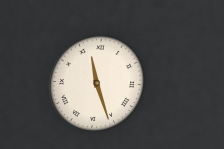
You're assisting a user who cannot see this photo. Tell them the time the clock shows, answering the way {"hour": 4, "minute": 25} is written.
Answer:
{"hour": 11, "minute": 26}
